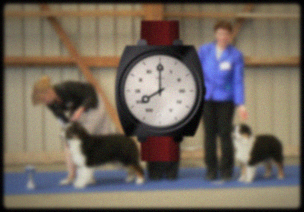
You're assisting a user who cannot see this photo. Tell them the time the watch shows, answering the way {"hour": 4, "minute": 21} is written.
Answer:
{"hour": 8, "minute": 0}
